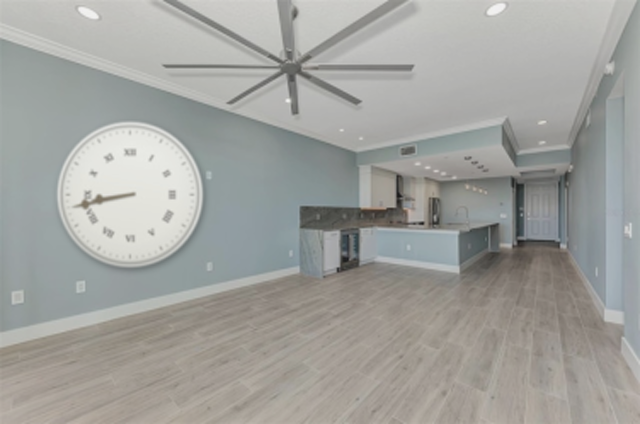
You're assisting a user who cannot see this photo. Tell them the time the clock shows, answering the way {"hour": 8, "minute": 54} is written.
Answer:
{"hour": 8, "minute": 43}
